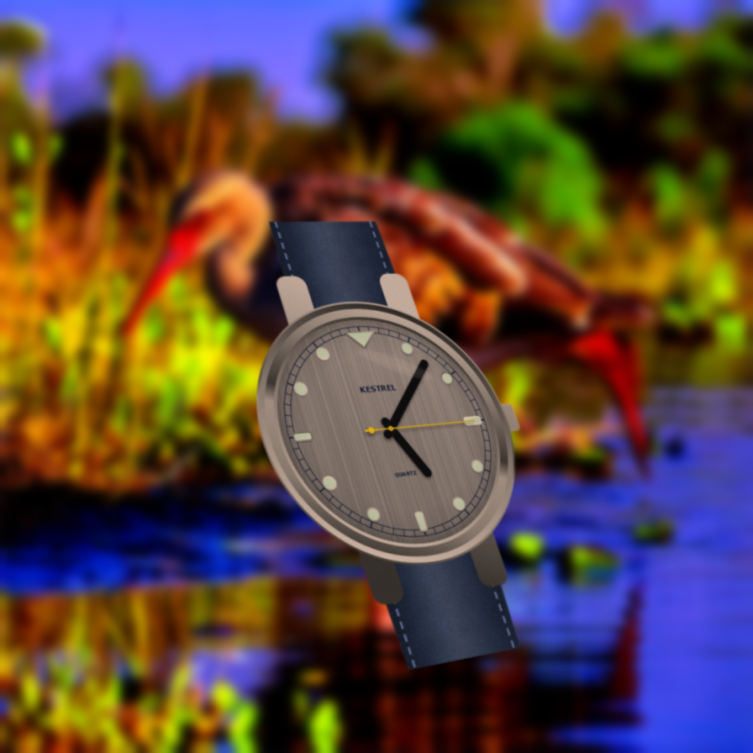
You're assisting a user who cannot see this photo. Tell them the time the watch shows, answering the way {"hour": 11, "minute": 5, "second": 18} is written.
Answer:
{"hour": 5, "minute": 7, "second": 15}
